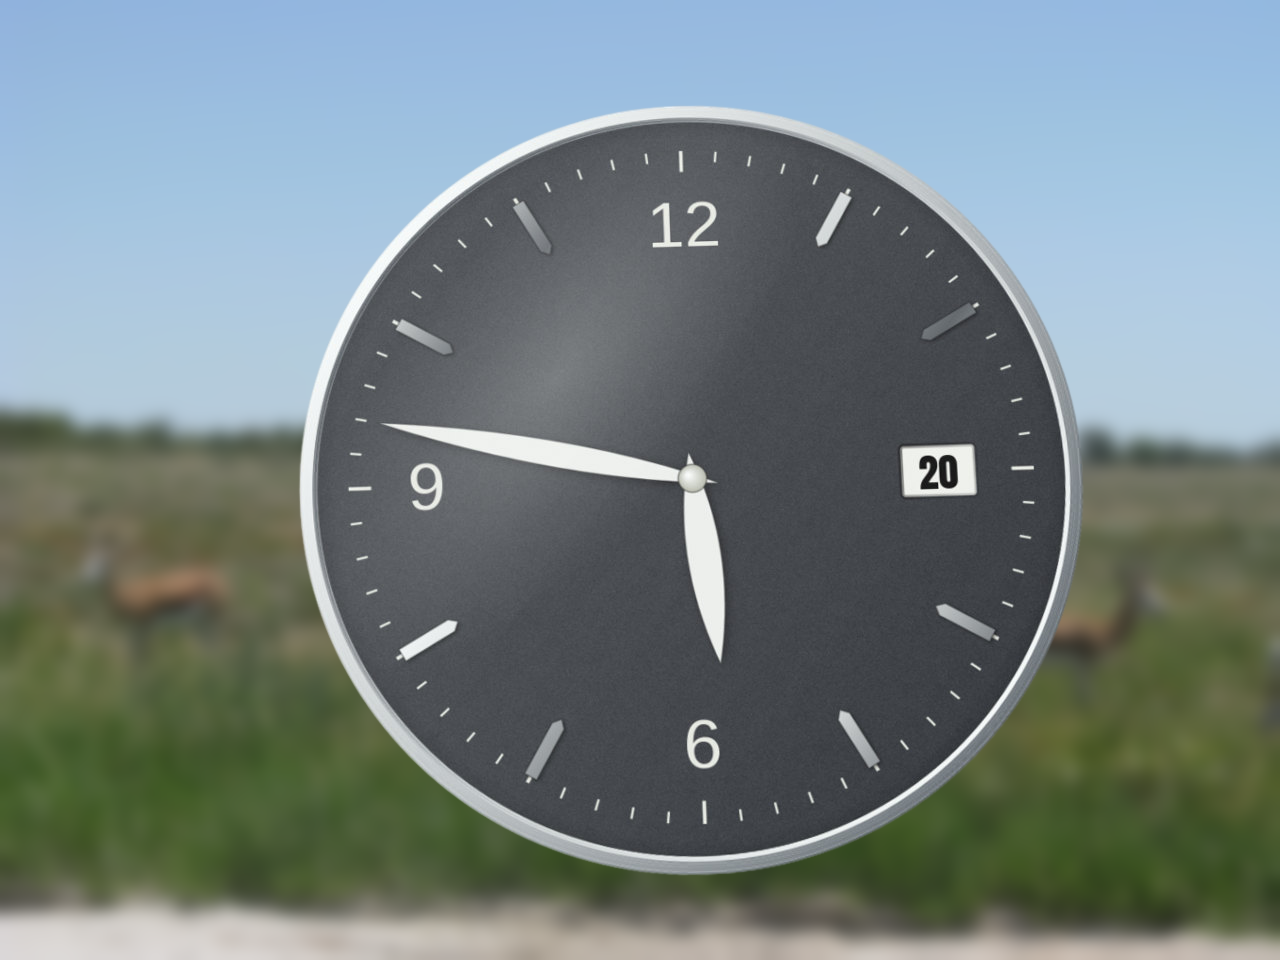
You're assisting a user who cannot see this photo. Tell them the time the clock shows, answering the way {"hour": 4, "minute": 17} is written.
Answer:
{"hour": 5, "minute": 47}
